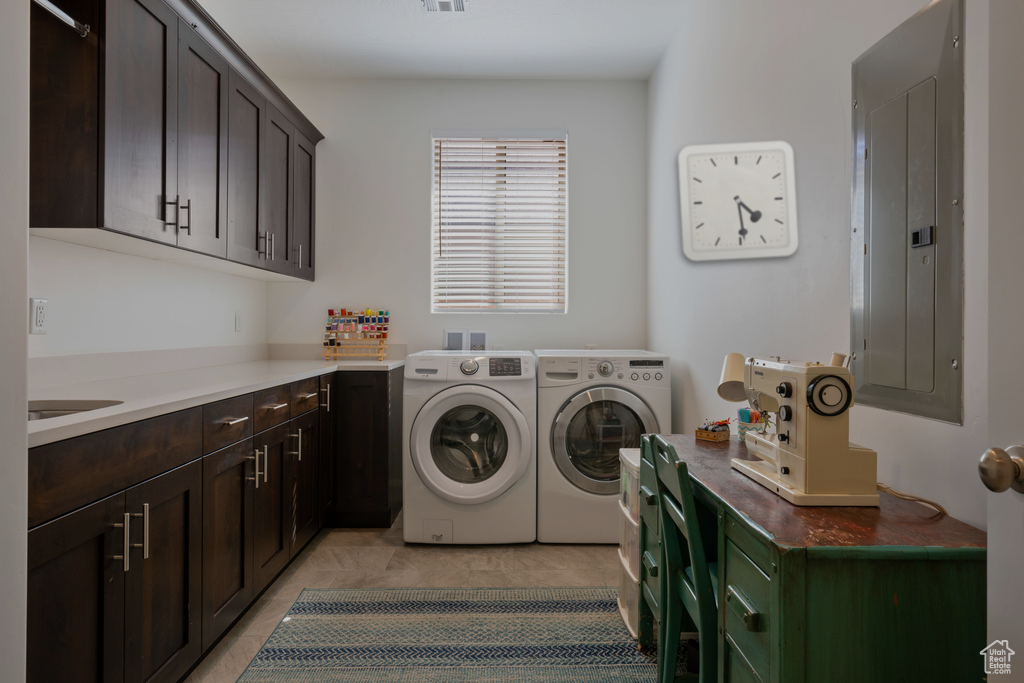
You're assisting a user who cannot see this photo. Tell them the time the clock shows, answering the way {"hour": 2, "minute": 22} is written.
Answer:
{"hour": 4, "minute": 29}
